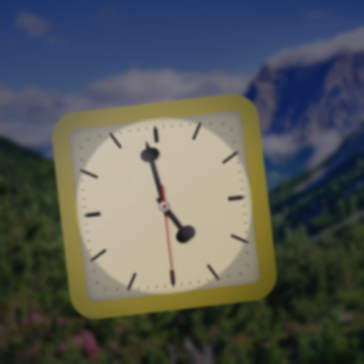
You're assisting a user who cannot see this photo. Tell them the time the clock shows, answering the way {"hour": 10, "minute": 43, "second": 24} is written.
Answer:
{"hour": 4, "minute": 58, "second": 30}
